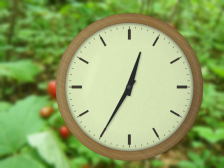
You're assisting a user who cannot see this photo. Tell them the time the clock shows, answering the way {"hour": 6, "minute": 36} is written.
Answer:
{"hour": 12, "minute": 35}
